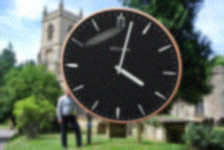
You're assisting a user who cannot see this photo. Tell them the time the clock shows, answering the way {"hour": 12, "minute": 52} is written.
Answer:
{"hour": 4, "minute": 2}
